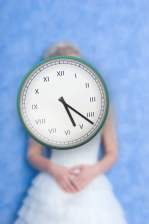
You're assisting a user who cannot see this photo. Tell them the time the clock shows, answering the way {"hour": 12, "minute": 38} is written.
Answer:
{"hour": 5, "minute": 22}
